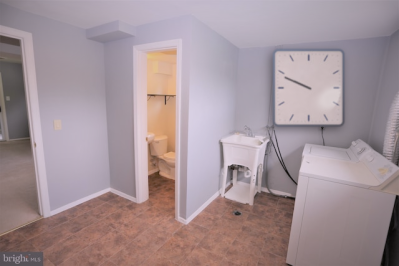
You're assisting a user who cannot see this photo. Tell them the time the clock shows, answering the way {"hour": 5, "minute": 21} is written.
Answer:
{"hour": 9, "minute": 49}
